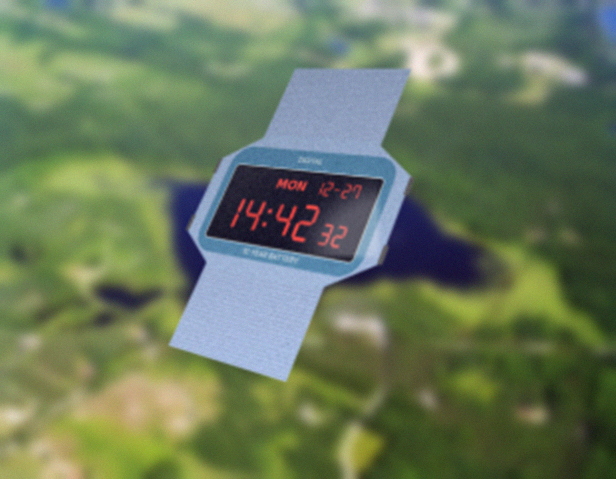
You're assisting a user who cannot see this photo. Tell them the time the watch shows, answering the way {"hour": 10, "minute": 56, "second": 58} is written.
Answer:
{"hour": 14, "minute": 42, "second": 32}
